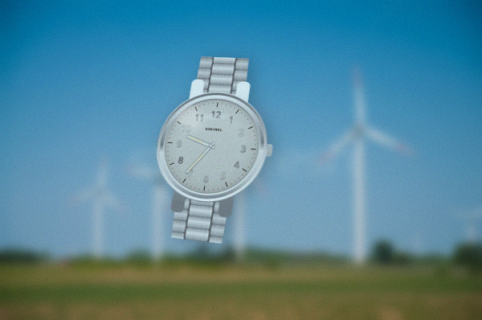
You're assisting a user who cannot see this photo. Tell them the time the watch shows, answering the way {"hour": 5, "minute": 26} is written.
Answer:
{"hour": 9, "minute": 36}
